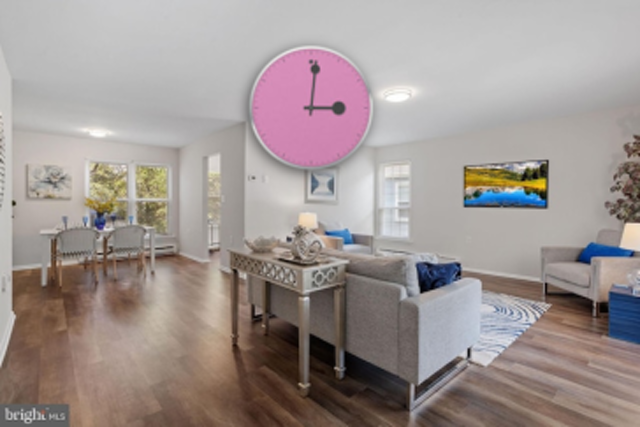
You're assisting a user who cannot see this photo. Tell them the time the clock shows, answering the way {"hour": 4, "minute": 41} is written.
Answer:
{"hour": 3, "minute": 1}
